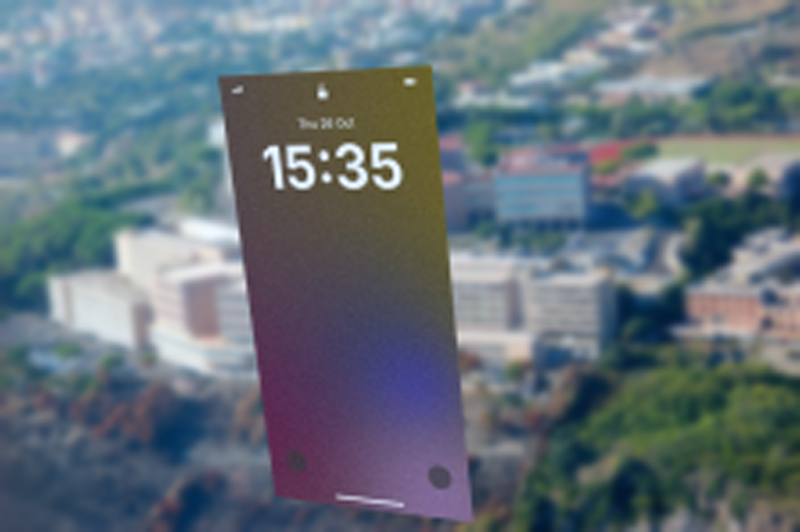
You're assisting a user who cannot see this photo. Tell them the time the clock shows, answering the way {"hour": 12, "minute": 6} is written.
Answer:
{"hour": 15, "minute": 35}
